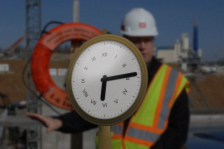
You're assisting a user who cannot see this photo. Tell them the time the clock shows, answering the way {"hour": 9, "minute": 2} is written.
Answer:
{"hour": 6, "minute": 14}
